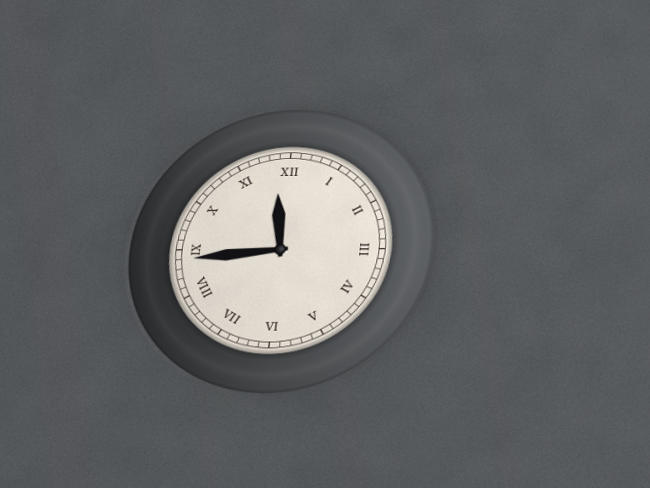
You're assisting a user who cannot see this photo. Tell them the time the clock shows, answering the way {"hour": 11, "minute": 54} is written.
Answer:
{"hour": 11, "minute": 44}
